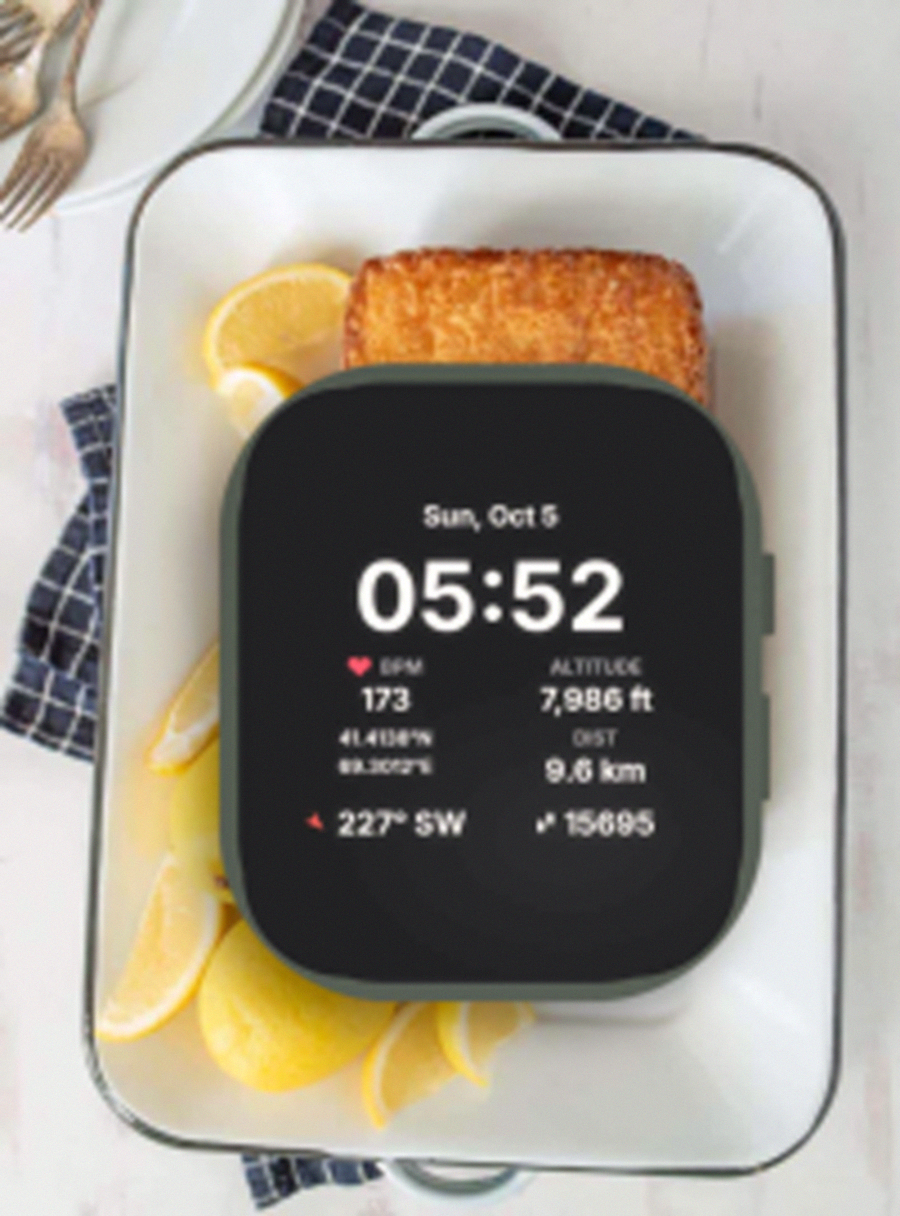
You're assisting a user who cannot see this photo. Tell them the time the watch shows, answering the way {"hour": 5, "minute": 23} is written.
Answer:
{"hour": 5, "minute": 52}
